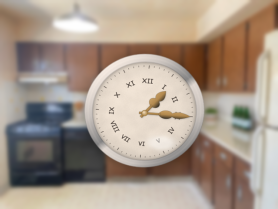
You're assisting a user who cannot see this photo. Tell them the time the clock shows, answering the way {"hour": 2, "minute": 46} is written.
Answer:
{"hour": 1, "minute": 15}
